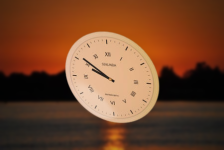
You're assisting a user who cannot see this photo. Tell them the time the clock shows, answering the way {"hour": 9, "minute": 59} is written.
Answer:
{"hour": 9, "minute": 51}
